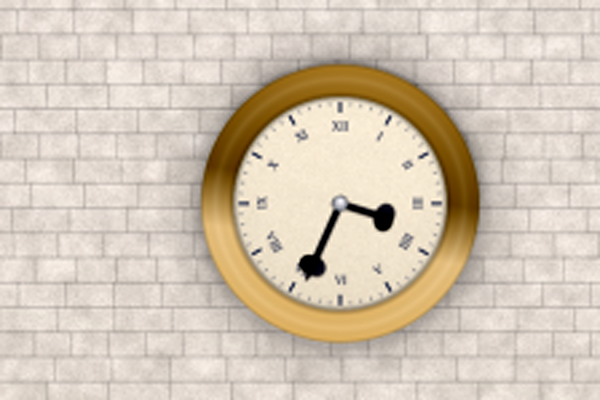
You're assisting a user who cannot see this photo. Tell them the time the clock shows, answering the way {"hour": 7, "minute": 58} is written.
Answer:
{"hour": 3, "minute": 34}
